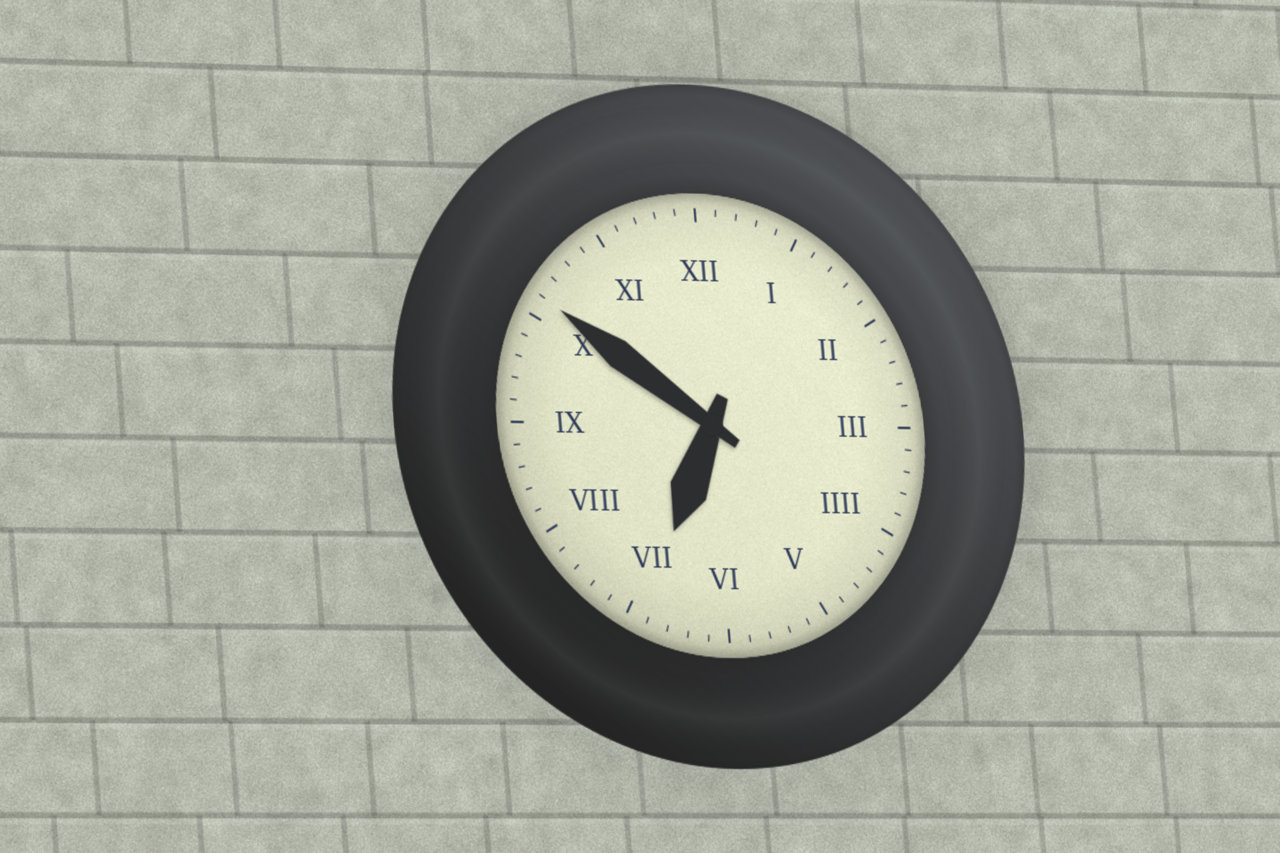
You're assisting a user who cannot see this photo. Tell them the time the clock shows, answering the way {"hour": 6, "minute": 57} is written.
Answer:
{"hour": 6, "minute": 51}
